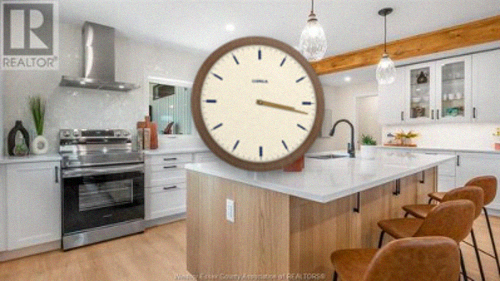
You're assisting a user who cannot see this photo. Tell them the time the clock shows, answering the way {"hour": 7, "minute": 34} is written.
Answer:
{"hour": 3, "minute": 17}
